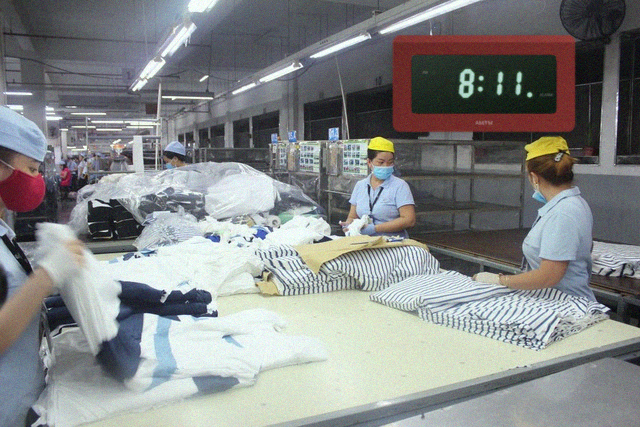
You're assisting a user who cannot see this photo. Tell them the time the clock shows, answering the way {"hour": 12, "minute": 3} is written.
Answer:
{"hour": 8, "minute": 11}
